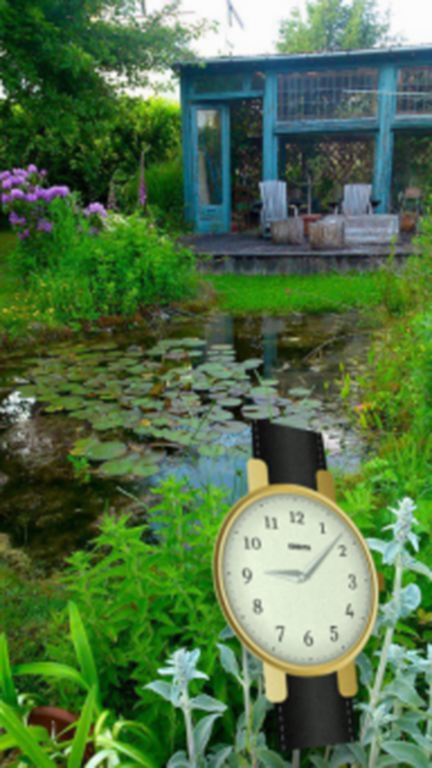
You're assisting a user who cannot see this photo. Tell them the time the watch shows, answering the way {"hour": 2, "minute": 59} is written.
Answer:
{"hour": 9, "minute": 8}
